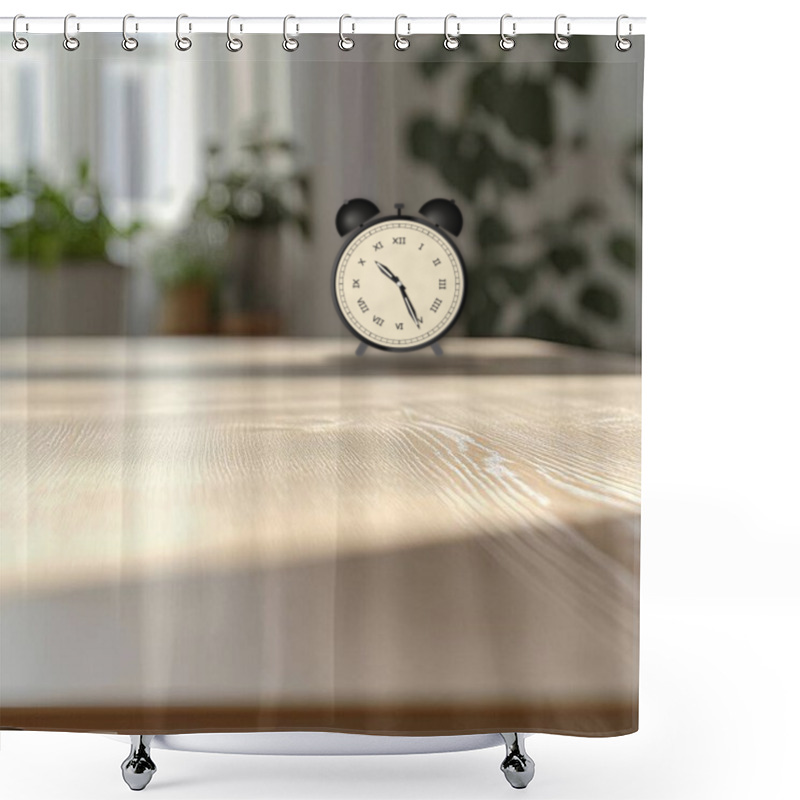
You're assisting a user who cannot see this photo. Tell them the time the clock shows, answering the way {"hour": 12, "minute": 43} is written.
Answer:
{"hour": 10, "minute": 26}
